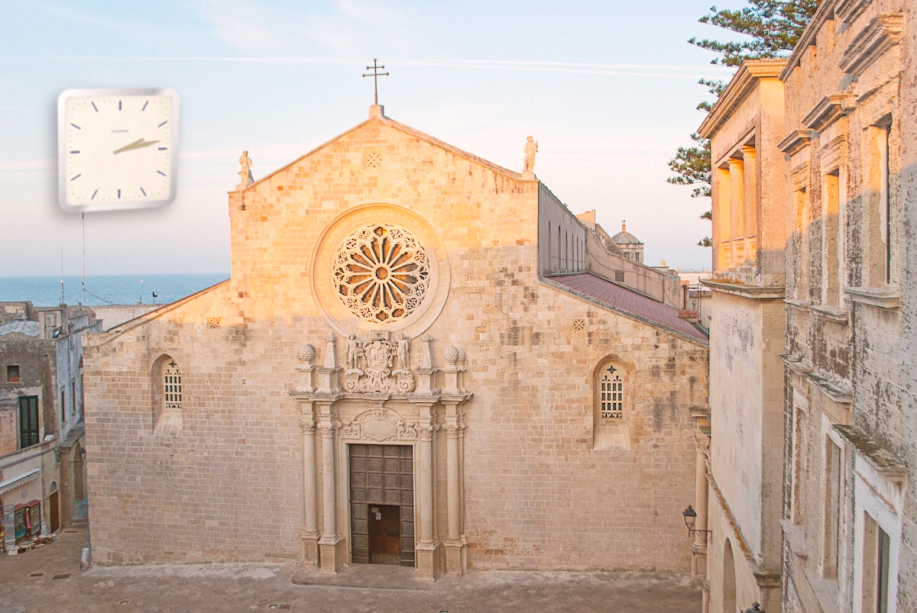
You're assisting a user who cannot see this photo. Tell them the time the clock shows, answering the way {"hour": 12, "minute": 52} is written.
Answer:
{"hour": 2, "minute": 13}
